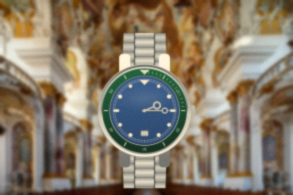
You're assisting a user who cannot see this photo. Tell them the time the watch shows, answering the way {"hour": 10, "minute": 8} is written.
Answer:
{"hour": 2, "minute": 15}
